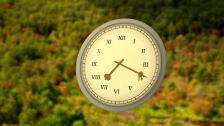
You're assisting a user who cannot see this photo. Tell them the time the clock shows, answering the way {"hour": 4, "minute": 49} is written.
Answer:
{"hour": 7, "minute": 19}
